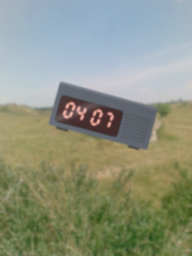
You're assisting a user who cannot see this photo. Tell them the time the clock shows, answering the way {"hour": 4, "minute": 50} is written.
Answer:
{"hour": 4, "minute": 7}
